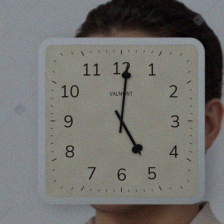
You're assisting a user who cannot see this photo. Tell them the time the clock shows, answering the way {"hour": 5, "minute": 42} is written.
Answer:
{"hour": 5, "minute": 1}
